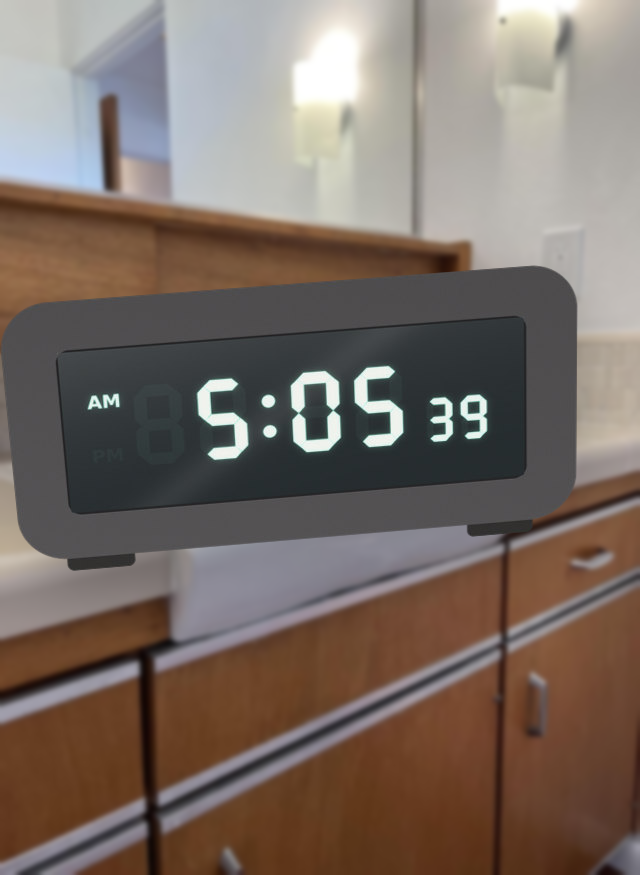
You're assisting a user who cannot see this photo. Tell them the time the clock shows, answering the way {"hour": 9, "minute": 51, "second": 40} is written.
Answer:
{"hour": 5, "minute": 5, "second": 39}
